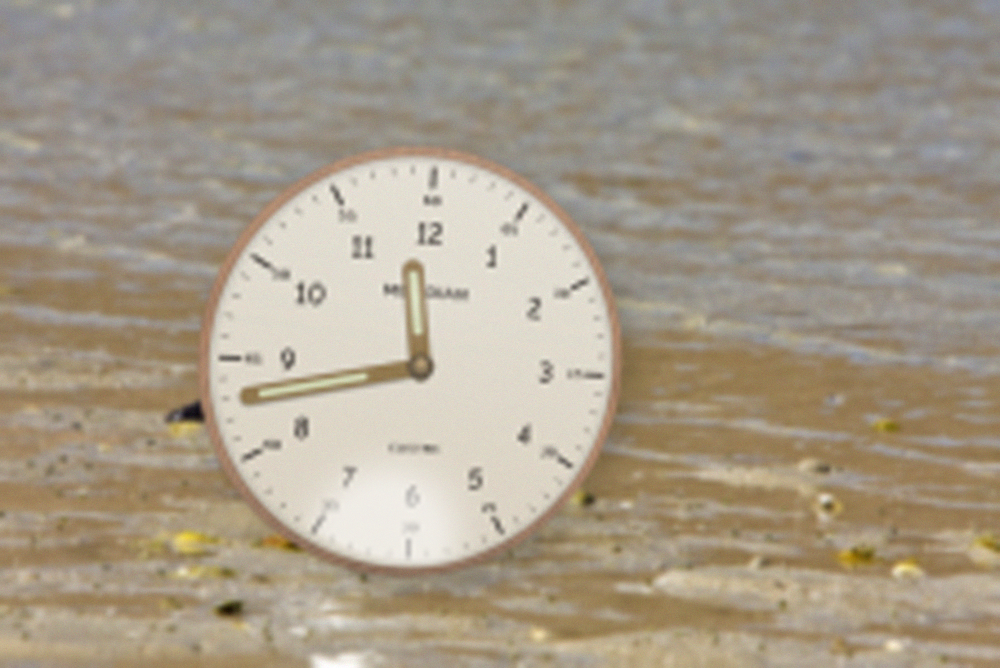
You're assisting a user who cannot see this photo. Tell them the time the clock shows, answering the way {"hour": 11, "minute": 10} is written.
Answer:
{"hour": 11, "minute": 43}
